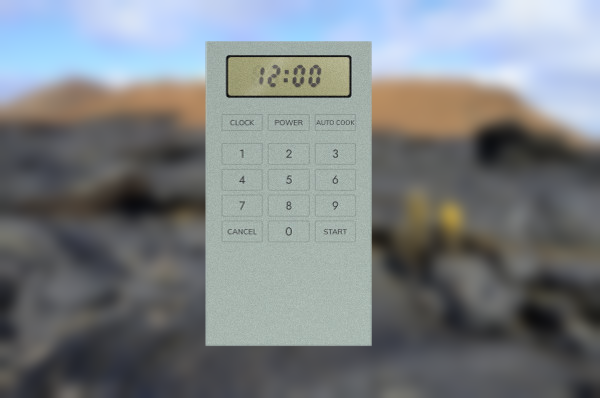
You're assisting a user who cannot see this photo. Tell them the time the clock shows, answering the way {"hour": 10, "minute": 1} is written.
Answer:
{"hour": 12, "minute": 0}
